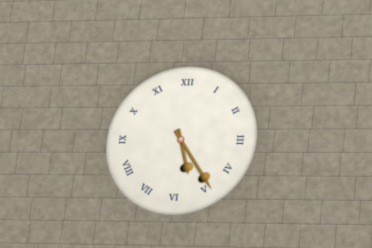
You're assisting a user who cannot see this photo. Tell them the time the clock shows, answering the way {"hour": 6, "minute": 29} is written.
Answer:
{"hour": 5, "minute": 24}
